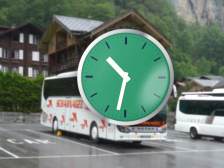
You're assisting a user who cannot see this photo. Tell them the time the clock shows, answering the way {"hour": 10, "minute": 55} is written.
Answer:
{"hour": 10, "minute": 32}
